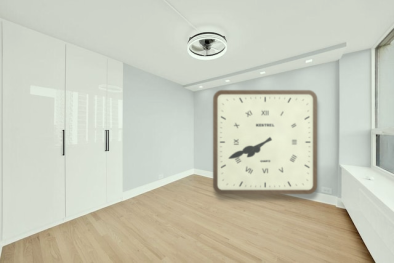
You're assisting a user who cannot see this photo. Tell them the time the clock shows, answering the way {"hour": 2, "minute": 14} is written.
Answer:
{"hour": 7, "minute": 41}
